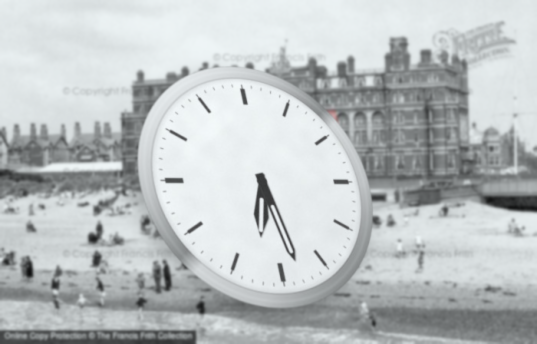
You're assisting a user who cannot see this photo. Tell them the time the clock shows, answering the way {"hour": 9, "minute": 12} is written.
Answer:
{"hour": 6, "minute": 28}
